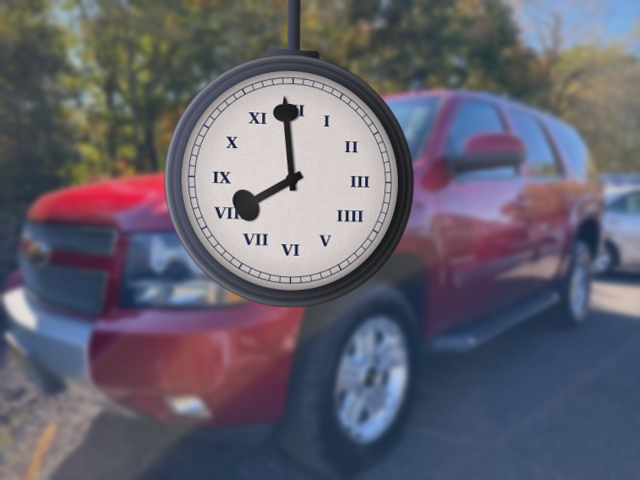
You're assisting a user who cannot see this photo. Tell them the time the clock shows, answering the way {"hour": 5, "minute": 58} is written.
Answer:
{"hour": 7, "minute": 59}
